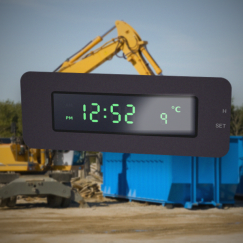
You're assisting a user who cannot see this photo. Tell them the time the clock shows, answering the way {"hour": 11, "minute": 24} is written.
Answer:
{"hour": 12, "minute": 52}
